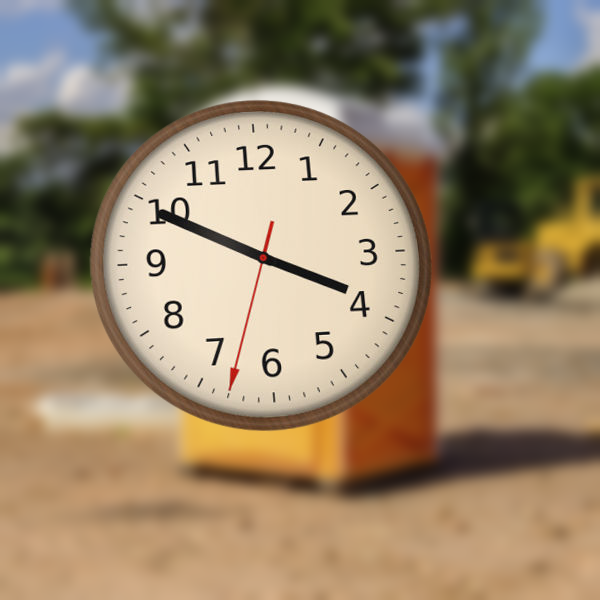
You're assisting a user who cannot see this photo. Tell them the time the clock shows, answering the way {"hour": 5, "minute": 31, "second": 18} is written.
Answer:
{"hour": 3, "minute": 49, "second": 33}
